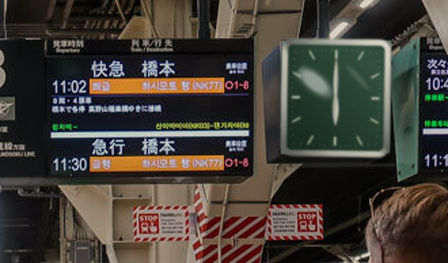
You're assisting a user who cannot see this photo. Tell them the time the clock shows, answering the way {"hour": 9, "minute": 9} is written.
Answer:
{"hour": 6, "minute": 0}
